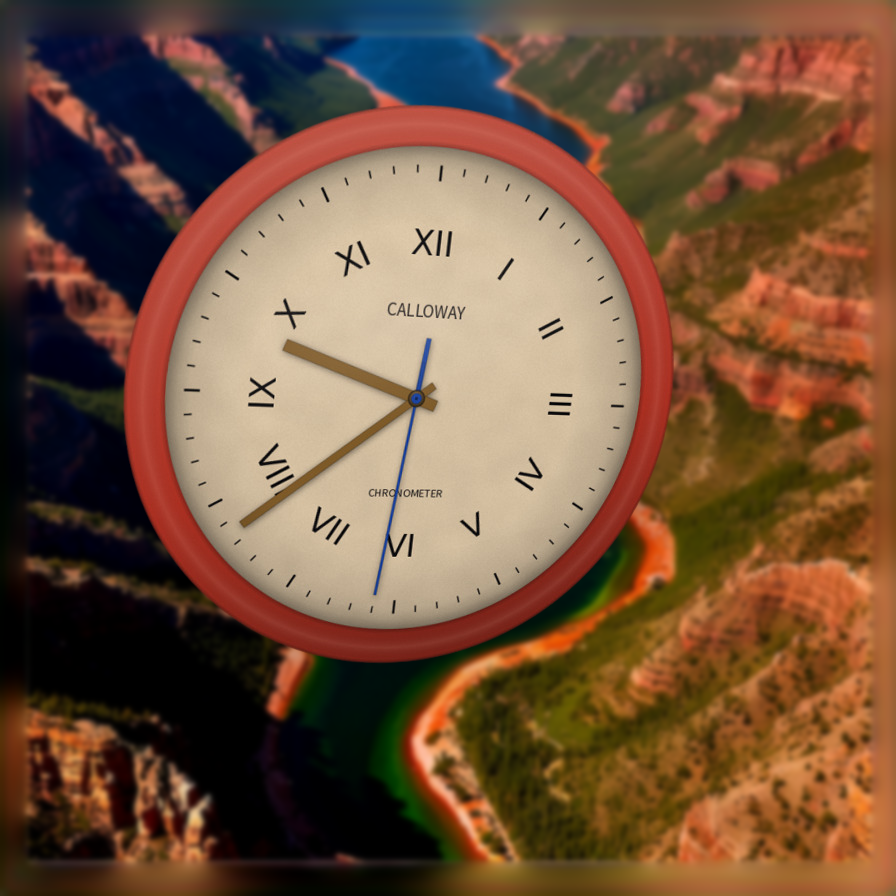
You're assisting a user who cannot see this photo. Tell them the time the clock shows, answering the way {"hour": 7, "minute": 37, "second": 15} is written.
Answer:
{"hour": 9, "minute": 38, "second": 31}
